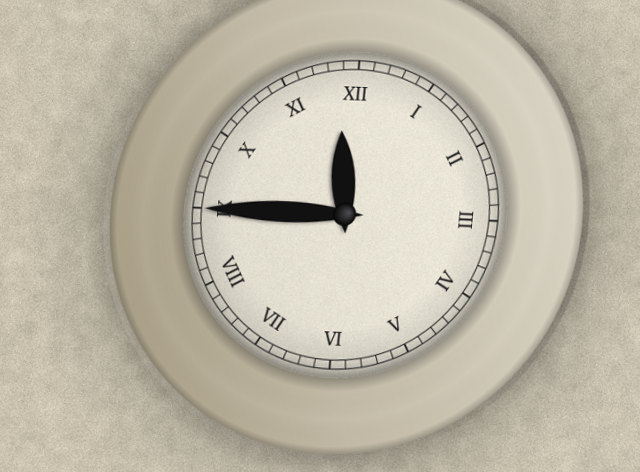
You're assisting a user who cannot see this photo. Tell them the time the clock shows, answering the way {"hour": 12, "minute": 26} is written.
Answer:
{"hour": 11, "minute": 45}
